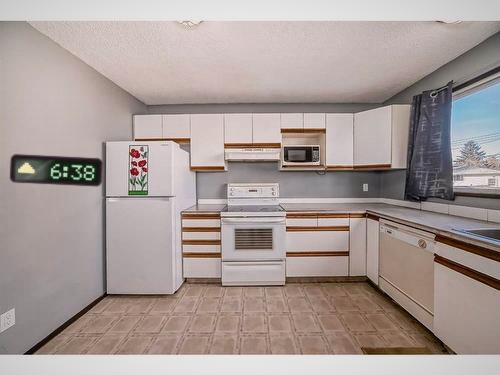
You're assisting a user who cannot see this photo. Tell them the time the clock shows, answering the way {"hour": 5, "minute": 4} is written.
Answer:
{"hour": 6, "minute": 38}
